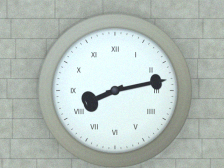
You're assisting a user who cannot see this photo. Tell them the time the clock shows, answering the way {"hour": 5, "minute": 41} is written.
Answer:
{"hour": 8, "minute": 13}
